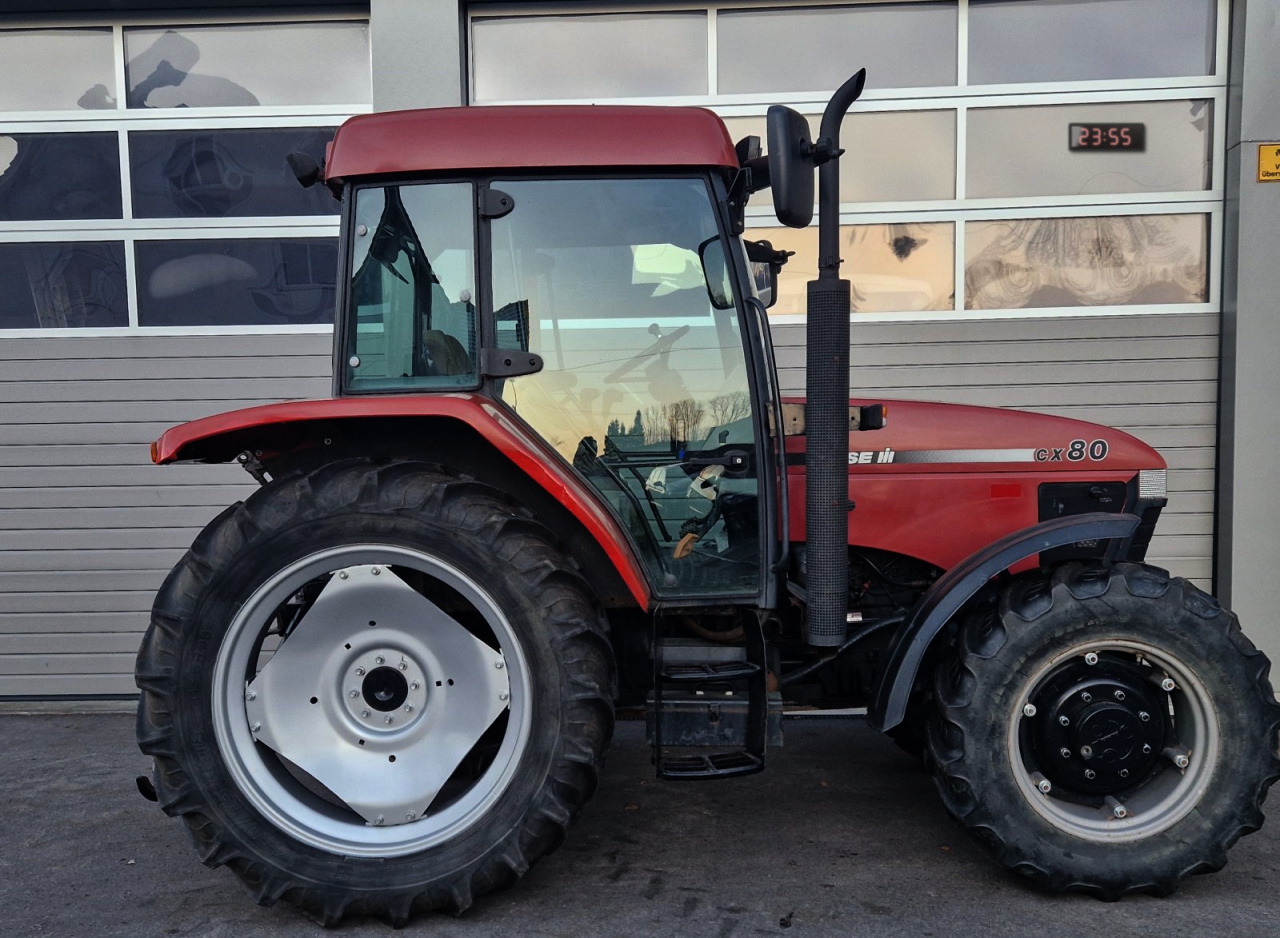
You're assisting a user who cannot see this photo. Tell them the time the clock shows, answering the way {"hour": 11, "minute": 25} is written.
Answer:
{"hour": 23, "minute": 55}
